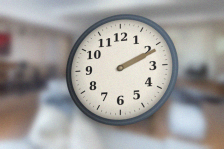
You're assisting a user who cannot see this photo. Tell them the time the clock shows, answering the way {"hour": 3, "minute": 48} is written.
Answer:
{"hour": 2, "minute": 11}
